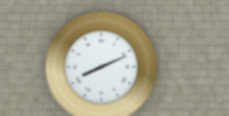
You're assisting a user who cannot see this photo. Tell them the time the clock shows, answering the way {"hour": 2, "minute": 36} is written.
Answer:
{"hour": 8, "minute": 11}
